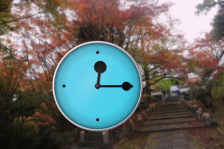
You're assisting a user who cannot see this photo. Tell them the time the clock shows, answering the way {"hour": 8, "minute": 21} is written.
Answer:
{"hour": 12, "minute": 15}
